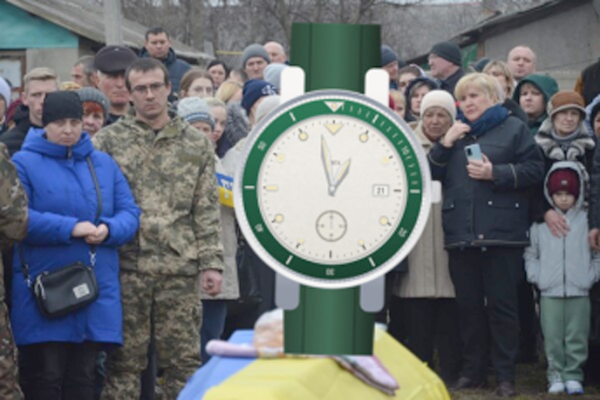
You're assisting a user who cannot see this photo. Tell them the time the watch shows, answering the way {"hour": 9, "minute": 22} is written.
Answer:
{"hour": 12, "minute": 58}
